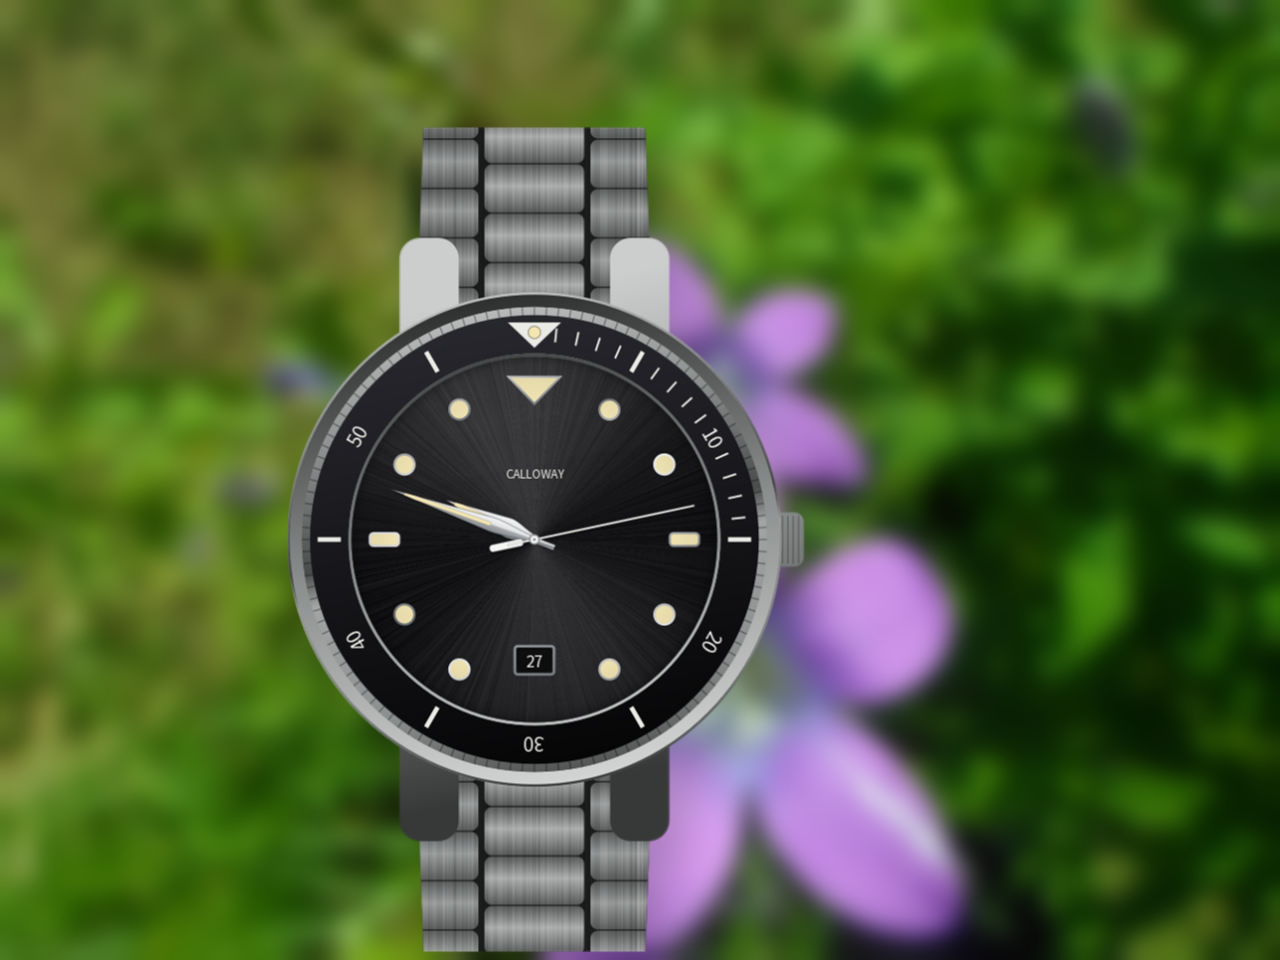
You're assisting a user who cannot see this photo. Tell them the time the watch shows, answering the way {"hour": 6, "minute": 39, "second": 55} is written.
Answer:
{"hour": 9, "minute": 48, "second": 13}
